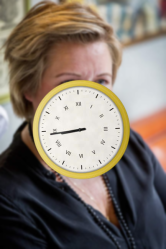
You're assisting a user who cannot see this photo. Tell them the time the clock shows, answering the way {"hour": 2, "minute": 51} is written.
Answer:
{"hour": 8, "minute": 44}
